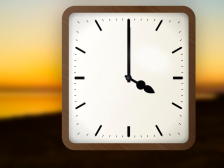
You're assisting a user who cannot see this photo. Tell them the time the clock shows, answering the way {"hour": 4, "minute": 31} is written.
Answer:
{"hour": 4, "minute": 0}
